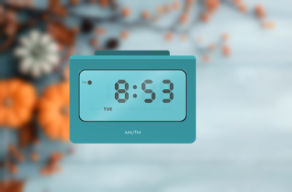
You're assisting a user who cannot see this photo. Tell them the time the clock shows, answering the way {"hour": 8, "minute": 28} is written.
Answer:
{"hour": 8, "minute": 53}
